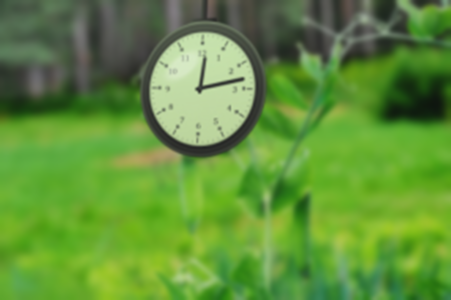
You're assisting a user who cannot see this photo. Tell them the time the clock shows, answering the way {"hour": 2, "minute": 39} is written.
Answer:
{"hour": 12, "minute": 13}
